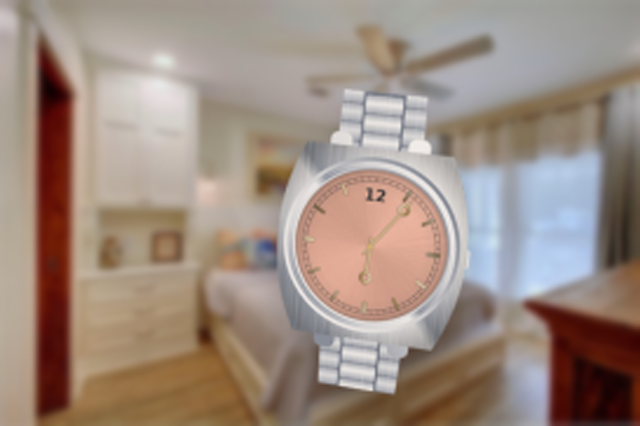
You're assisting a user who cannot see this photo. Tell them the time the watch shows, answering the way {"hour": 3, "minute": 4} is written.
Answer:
{"hour": 6, "minute": 6}
